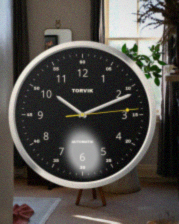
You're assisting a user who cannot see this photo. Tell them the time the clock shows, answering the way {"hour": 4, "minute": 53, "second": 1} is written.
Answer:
{"hour": 10, "minute": 11, "second": 14}
